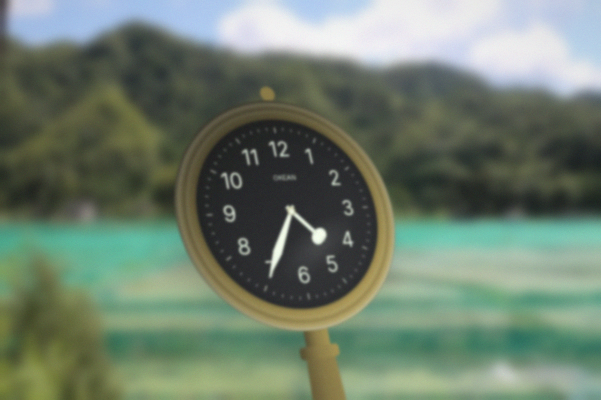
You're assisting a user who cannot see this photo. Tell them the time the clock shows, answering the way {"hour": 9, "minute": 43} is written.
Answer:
{"hour": 4, "minute": 35}
